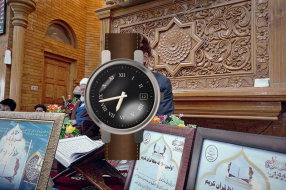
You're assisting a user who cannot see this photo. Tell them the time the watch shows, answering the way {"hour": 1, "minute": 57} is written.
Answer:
{"hour": 6, "minute": 43}
